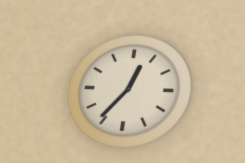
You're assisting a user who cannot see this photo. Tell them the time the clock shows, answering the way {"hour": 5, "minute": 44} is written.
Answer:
{"hour": 12, "minute": 36}
